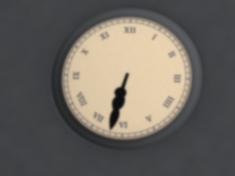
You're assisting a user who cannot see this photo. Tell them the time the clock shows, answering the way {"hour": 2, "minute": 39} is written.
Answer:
{"hour": 6, "minute": 32}
